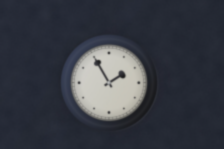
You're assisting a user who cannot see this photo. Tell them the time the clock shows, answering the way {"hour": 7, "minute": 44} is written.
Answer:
{"hour": 1, "minute": 55}
